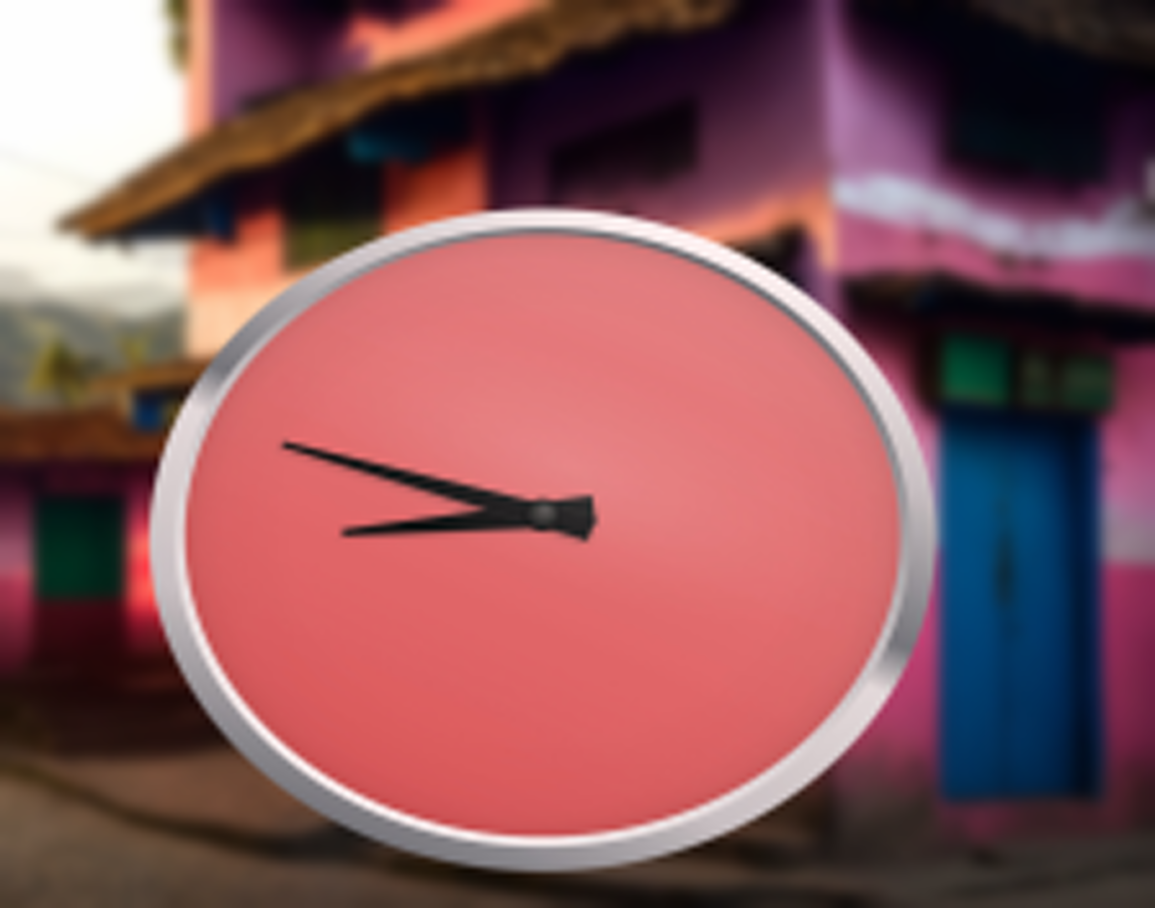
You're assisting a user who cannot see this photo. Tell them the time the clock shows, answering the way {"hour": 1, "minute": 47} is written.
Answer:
{"hour": 8, "minute": 48}
